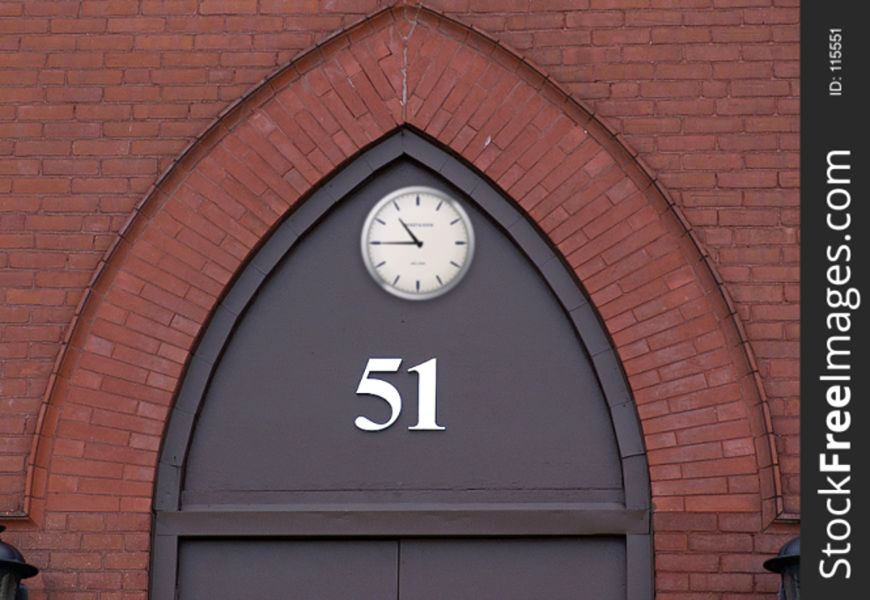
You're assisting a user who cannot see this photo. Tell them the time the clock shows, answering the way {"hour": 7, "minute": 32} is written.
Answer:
{"hour": 10, "minute": 45}
